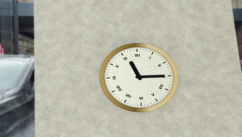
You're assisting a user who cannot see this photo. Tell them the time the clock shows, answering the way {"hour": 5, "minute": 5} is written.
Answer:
{"hour": 11, "minute": 15}
